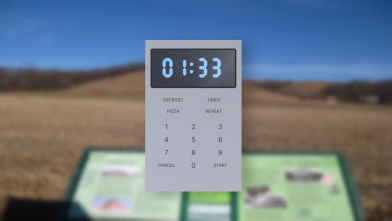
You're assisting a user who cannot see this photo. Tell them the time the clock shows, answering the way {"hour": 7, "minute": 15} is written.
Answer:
{"hour": 1, "minute": 33}
